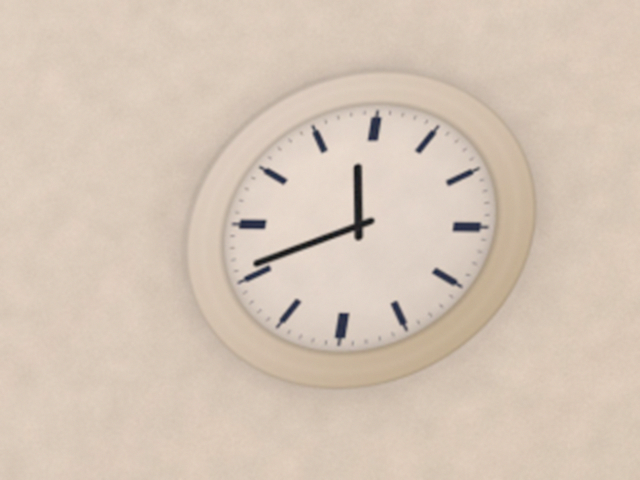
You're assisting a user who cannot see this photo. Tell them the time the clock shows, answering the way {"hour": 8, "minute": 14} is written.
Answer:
{"hour": 11, "minute": 41}
